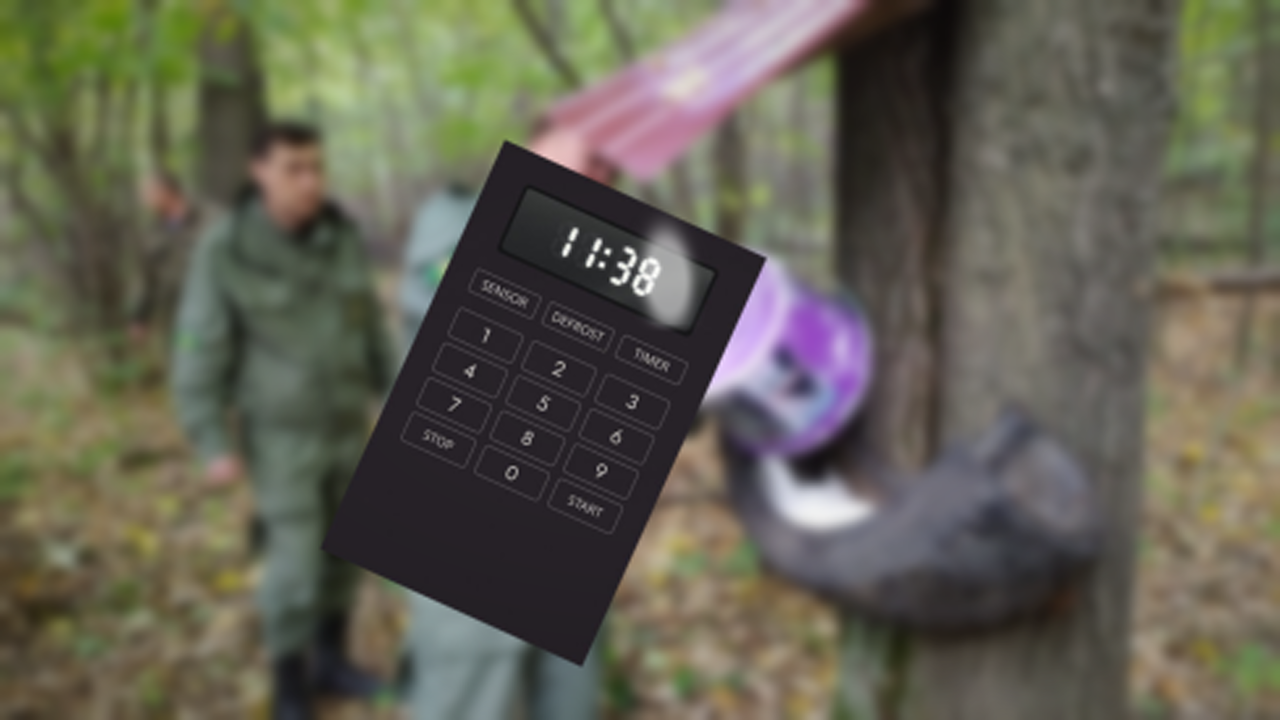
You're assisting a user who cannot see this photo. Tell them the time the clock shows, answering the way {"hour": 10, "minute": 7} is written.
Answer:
{"hour": 11, "minute": 38}
